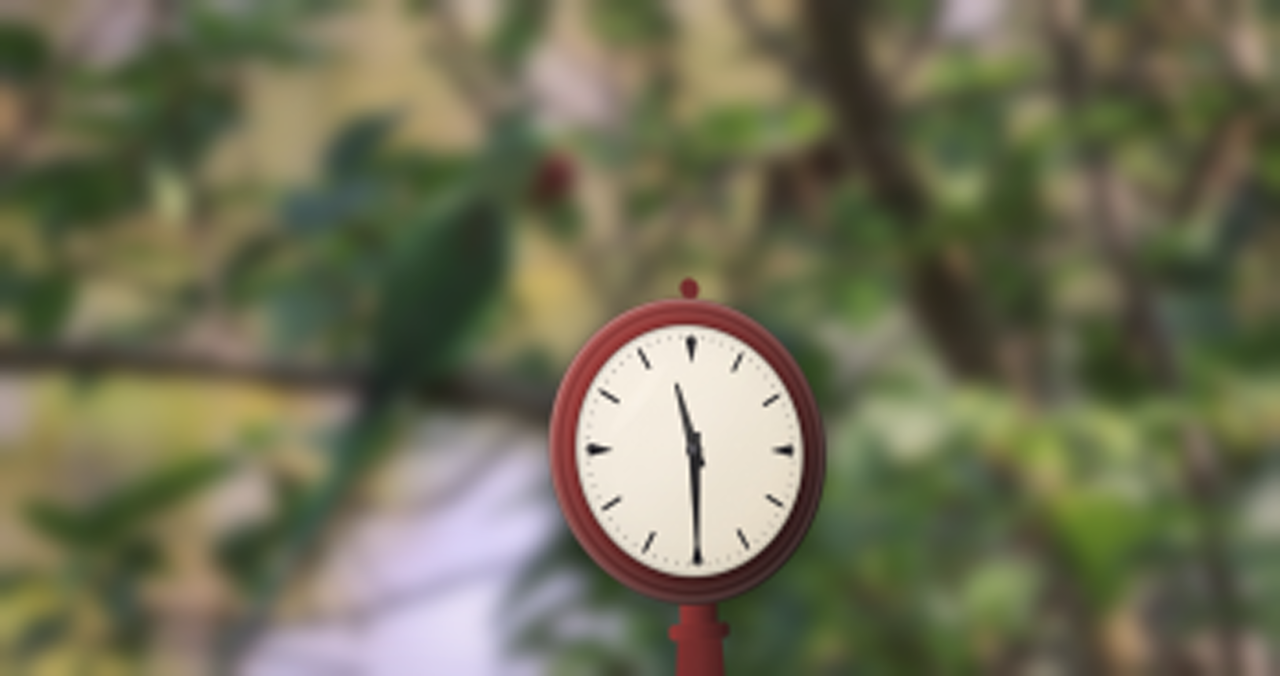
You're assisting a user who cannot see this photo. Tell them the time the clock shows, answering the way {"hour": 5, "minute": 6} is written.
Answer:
{"hour": 11, "minute": 30}
